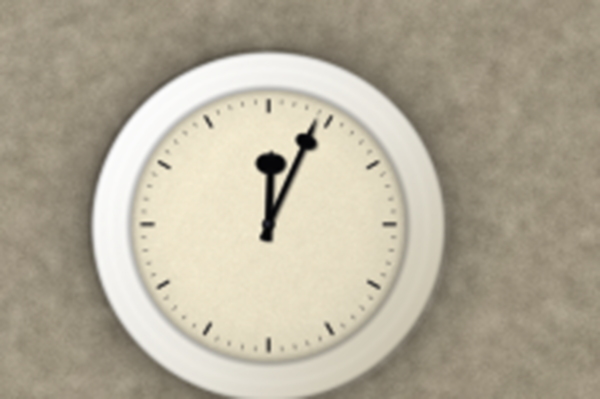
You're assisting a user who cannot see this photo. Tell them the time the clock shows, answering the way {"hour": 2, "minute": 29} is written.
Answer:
{"hour": 12, "minute": 4}
